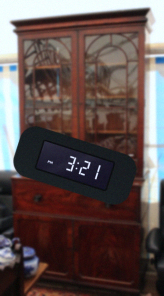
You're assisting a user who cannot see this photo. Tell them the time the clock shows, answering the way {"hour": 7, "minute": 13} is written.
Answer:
{"hour": 3, "minute": 21}
